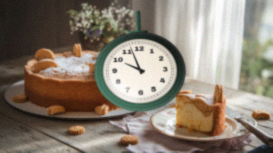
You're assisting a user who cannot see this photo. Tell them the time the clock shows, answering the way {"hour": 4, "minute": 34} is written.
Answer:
{"hour": 9, "minute": 57}
